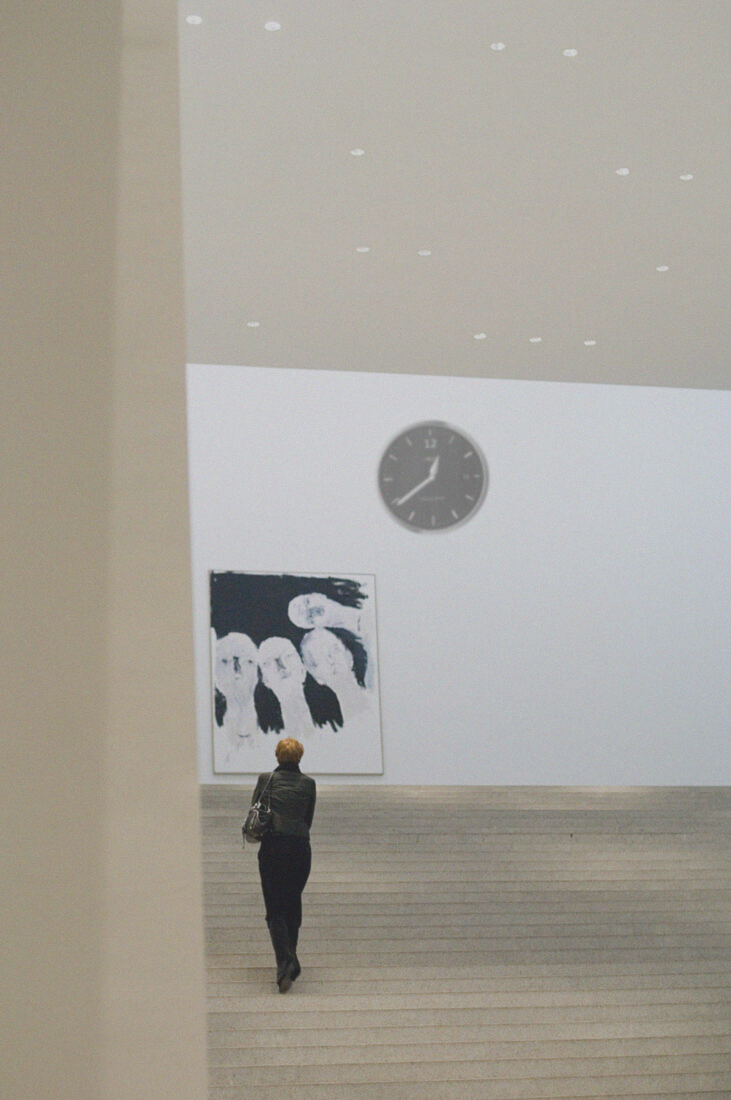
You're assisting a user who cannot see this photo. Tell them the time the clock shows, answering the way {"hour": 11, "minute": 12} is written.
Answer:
{"hour": 12, "minute": 39}
